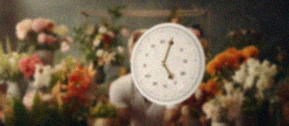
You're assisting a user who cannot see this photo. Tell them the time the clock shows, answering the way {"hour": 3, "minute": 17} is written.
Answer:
{"hour": 5, "minute": 4}
